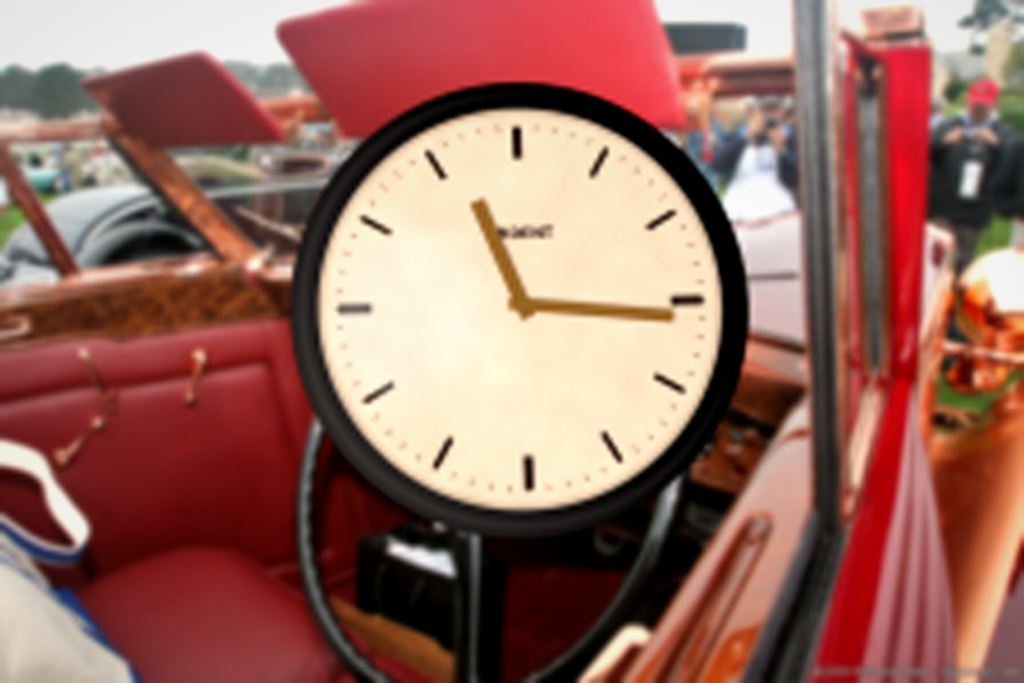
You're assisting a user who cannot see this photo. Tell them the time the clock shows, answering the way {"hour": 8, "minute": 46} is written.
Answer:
{"hour": 11, "minute": 16}
